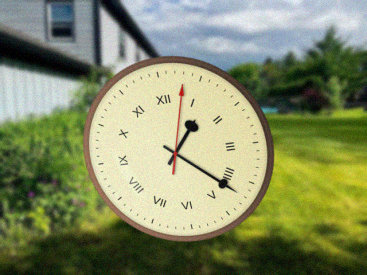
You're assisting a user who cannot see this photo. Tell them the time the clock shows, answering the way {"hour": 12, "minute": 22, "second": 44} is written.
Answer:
{"hour": 1, "minute": 22, "second": 3}
